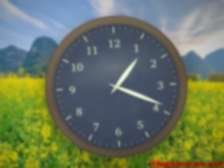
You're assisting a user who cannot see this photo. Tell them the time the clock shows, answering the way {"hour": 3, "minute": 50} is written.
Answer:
{"hour": 1, "minute": 19}
